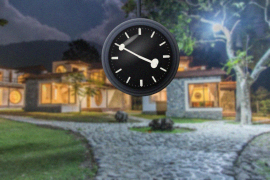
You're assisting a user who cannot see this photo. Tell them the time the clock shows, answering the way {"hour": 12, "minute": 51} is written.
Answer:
{"hour": 3, "minute": 50}
